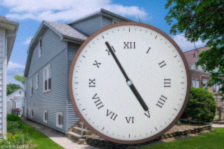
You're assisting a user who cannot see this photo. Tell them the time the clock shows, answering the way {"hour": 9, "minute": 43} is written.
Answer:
{"hour": 4, "minute": 55}
